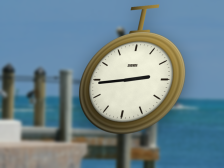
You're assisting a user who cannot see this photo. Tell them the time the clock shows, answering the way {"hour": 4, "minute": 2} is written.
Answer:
{"hour": 2, "minute": 44}
